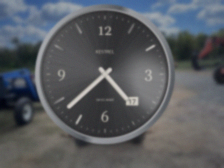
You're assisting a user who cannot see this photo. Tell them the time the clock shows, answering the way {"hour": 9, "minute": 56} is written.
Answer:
{"hour": 4, "minute": 38}
